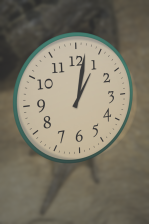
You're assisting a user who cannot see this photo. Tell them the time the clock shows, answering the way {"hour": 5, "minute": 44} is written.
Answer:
{"hour": 1, "minute": 2}
